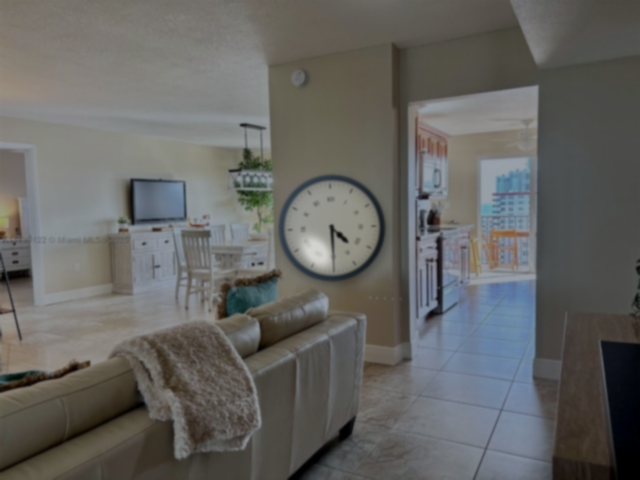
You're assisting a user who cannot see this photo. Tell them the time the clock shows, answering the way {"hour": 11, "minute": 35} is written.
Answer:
{"hour": 4, "minute": 30}
